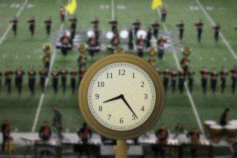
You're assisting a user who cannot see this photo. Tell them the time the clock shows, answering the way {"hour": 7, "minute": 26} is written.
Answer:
{"hour": 8, "minute": 24}
